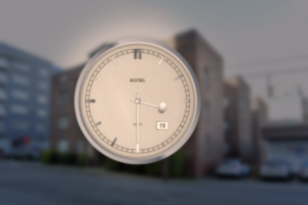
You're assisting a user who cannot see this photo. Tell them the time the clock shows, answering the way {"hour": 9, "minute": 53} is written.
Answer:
{"hour": 3, "minute": 30}
